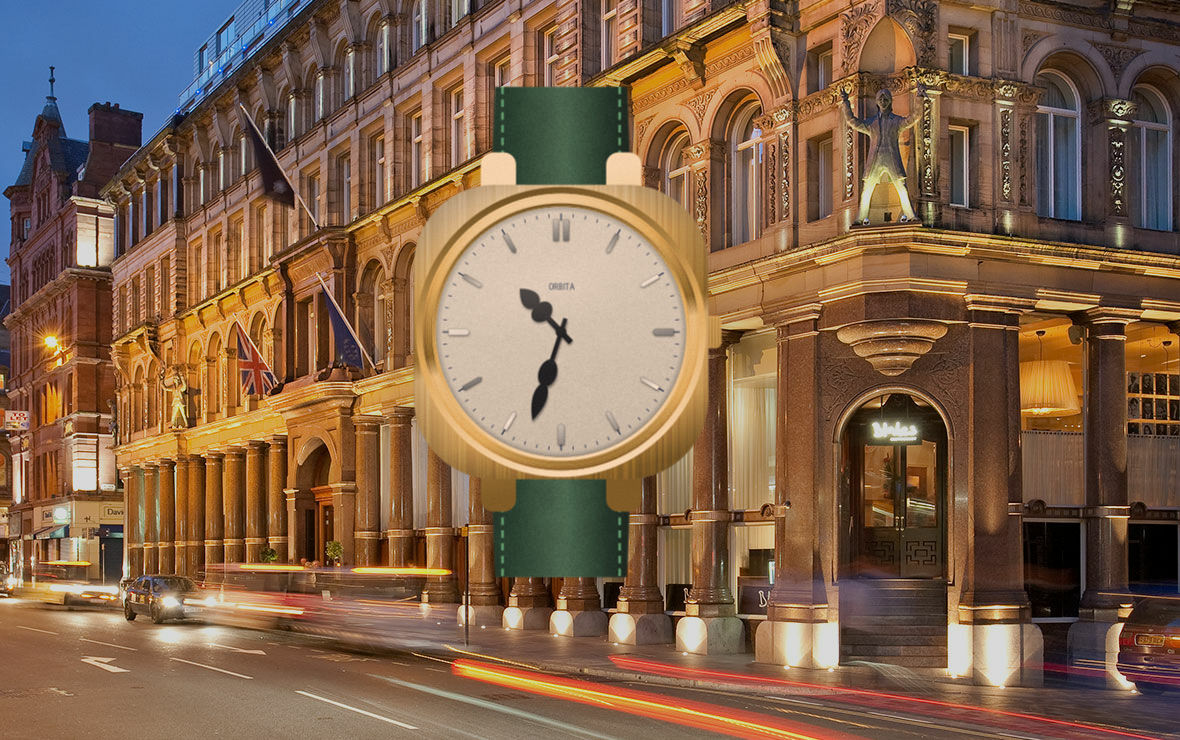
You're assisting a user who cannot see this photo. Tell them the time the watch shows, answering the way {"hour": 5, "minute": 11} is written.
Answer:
{"hour": 10, "minute": 33}
